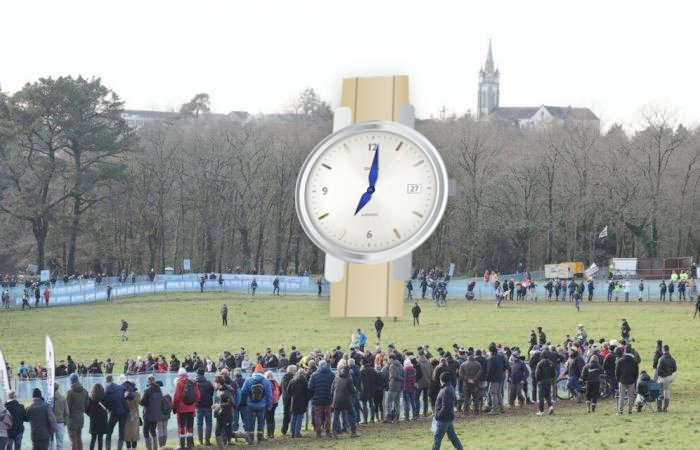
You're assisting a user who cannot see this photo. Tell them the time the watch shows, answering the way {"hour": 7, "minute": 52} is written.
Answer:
{"hour": 7, "minute": 1}
